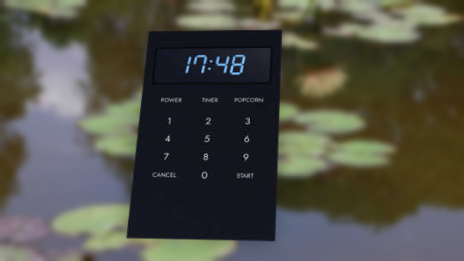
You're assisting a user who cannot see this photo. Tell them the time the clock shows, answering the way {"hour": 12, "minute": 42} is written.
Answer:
{"hour": 17, "minute": 48}
